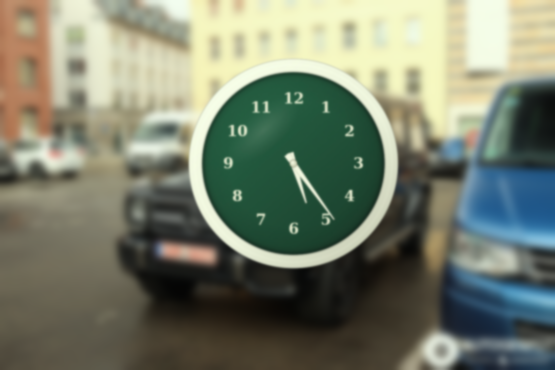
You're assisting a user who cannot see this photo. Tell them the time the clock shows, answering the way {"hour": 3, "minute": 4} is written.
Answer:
{"hour": 5, "minute": 24}
